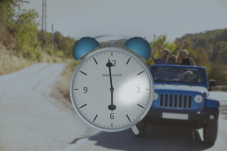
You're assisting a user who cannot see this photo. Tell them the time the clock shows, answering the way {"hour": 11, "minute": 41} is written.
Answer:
{"hour": 5, "minute": 59}
